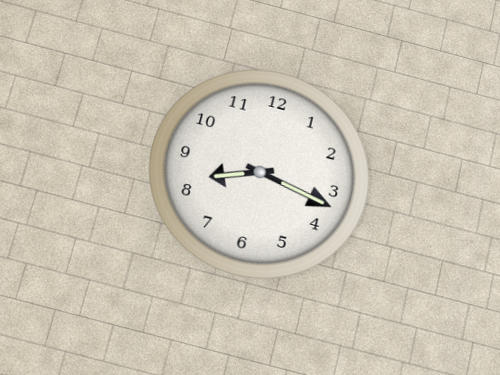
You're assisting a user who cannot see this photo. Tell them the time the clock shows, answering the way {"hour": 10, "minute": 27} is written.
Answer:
{"hour": 8, "minute": 17}
